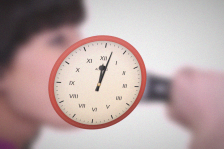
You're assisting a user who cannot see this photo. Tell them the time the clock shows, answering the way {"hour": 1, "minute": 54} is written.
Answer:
{"hour": 12, "minute": 2}
